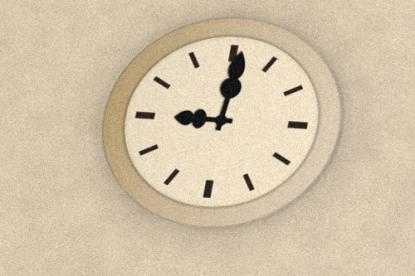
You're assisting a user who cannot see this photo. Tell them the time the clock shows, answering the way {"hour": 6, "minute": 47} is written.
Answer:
{"hour": 9, "minute": 1}
